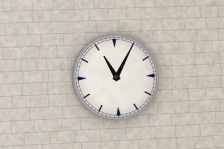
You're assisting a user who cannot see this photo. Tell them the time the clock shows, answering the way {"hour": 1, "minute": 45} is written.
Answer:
{"hour": 11, "minute": 5}
